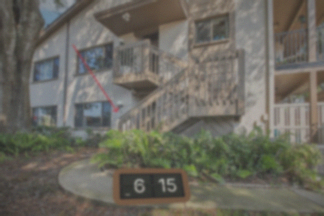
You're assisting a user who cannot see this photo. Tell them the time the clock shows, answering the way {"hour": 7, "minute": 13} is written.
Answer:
{"hour": 6, "minute": 15}
